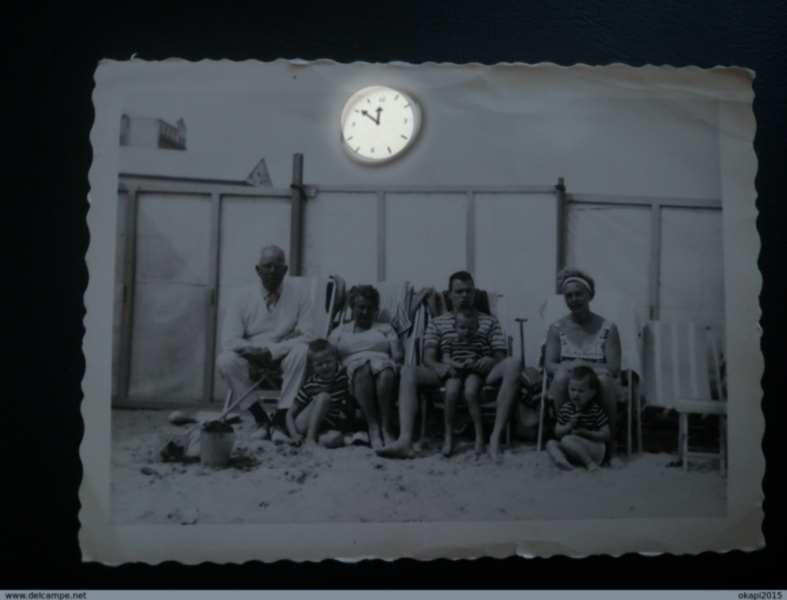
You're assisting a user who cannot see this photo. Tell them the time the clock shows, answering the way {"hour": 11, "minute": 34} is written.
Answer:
{"hour": 11, "minute": 51}
